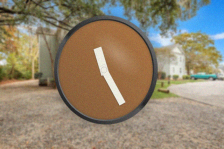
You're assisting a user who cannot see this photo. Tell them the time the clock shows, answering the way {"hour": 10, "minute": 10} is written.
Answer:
{"hour": 11, "minute": 25}
